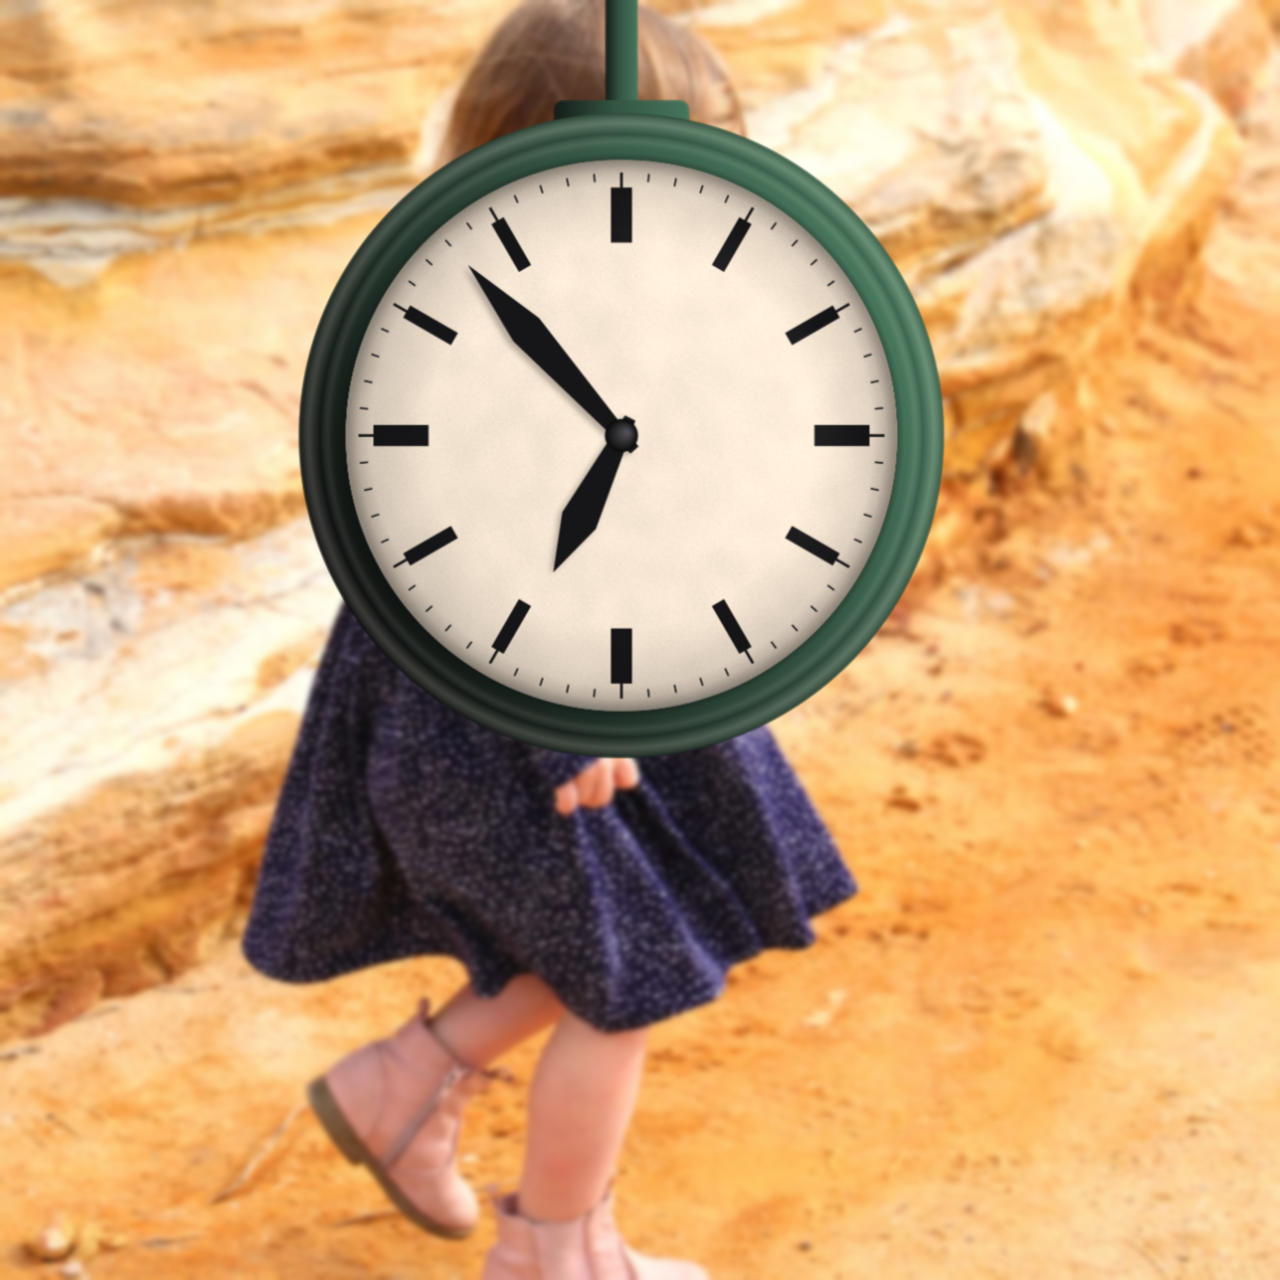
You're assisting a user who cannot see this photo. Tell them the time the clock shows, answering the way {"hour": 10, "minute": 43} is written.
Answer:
{"hour": 6, "minute": 53}
